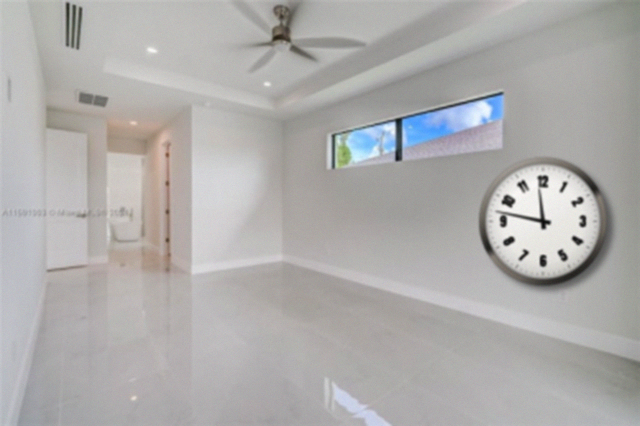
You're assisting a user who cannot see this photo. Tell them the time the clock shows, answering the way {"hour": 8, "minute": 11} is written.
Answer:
{"hour": 11, "minute": 47}
